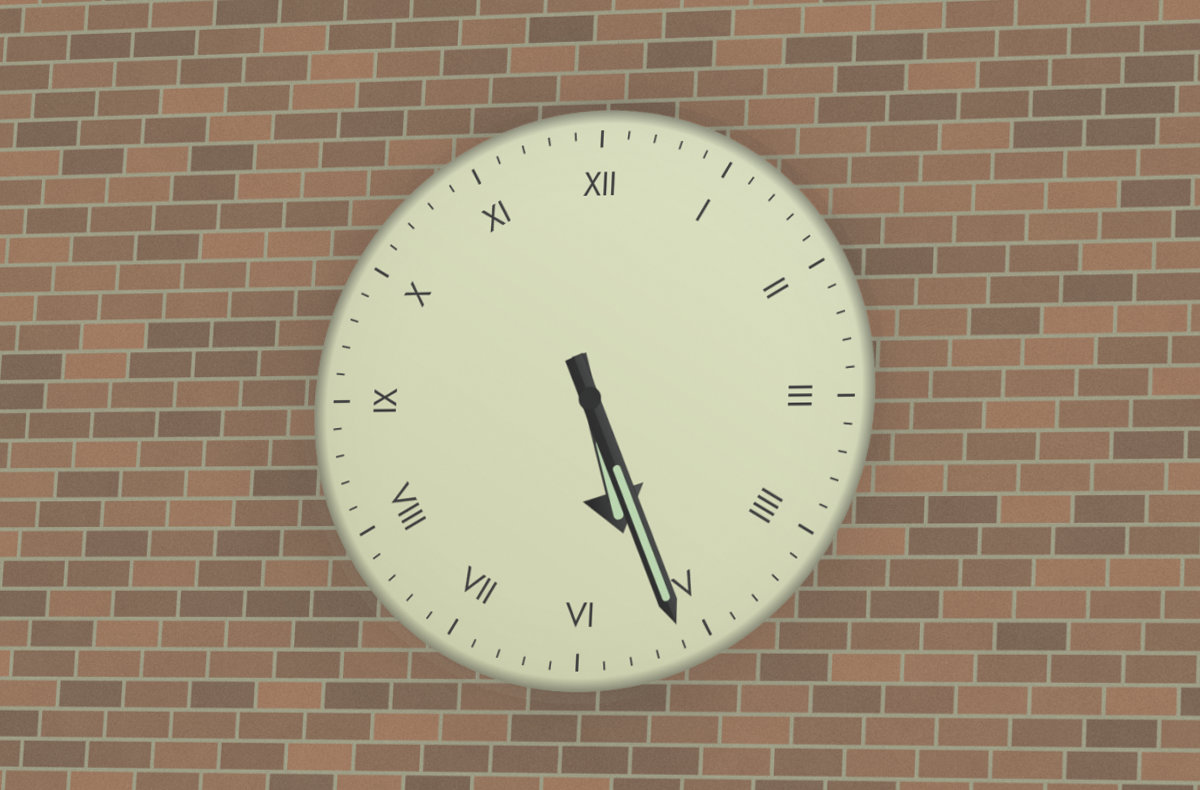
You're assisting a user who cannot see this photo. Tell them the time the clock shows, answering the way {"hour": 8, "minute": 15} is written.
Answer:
{"hour": 5, "minute": 26}
